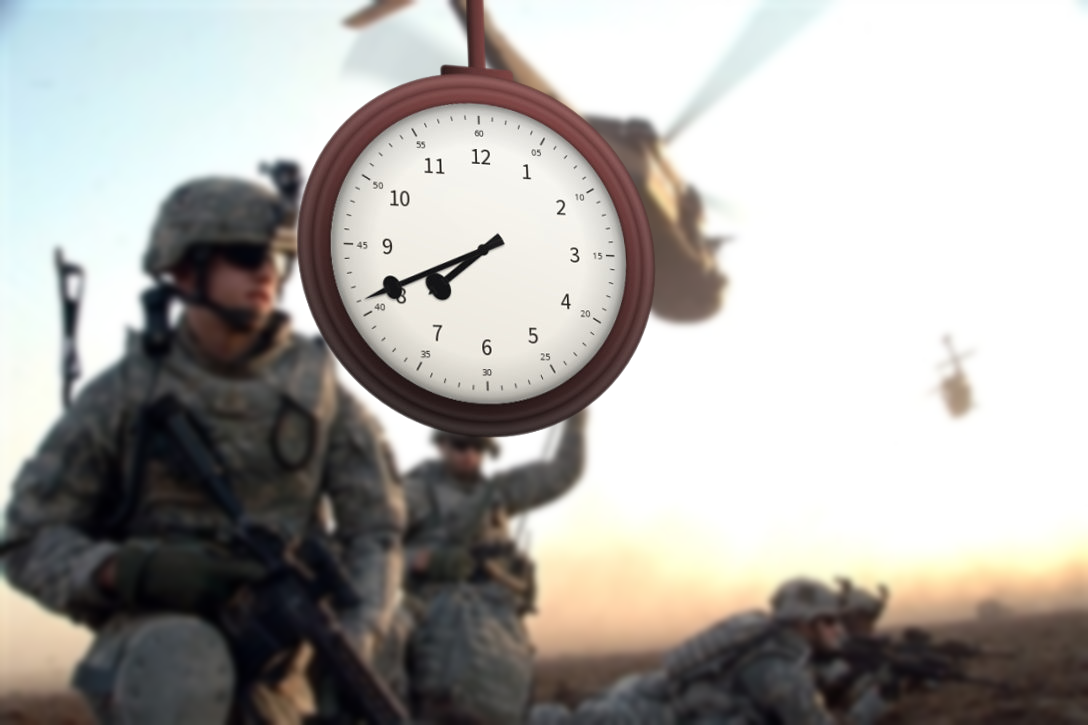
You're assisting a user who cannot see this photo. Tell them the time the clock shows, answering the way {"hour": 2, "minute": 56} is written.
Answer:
{"hour": 7, "minute": 41}
